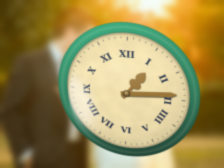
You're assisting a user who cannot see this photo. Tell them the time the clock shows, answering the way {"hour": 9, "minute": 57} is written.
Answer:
{"hour": 1, "minute": 14}
